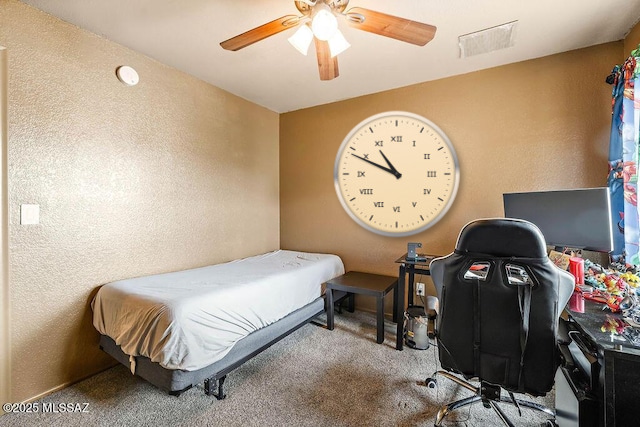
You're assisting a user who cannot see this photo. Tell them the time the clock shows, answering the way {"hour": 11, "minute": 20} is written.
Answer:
{"hour": 10, "minute": 49}
